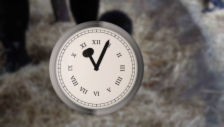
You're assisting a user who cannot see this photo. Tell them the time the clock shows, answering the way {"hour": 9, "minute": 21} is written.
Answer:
{"hour": 11, "minute": 4}
